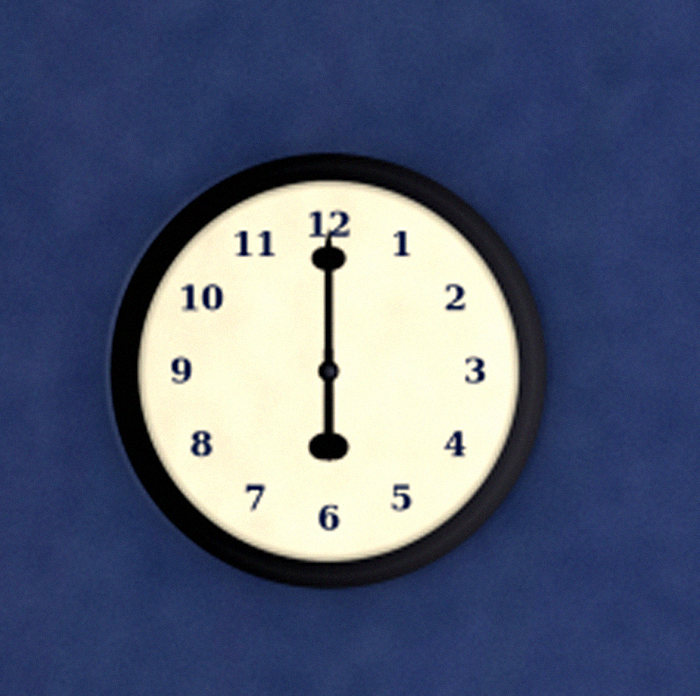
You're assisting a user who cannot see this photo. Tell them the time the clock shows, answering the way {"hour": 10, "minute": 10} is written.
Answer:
{"hour": 6, "minute": 0}
